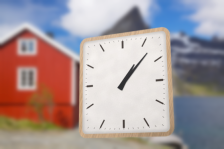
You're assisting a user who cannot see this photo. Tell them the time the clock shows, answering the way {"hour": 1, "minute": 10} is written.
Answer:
{"hour": 1, "minute": 7}
